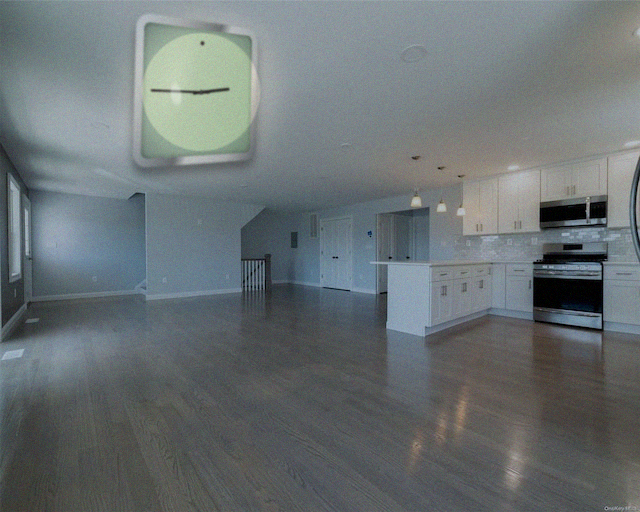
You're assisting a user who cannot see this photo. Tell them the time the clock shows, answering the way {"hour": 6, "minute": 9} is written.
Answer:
{"hour": 2, "minute": 45}
